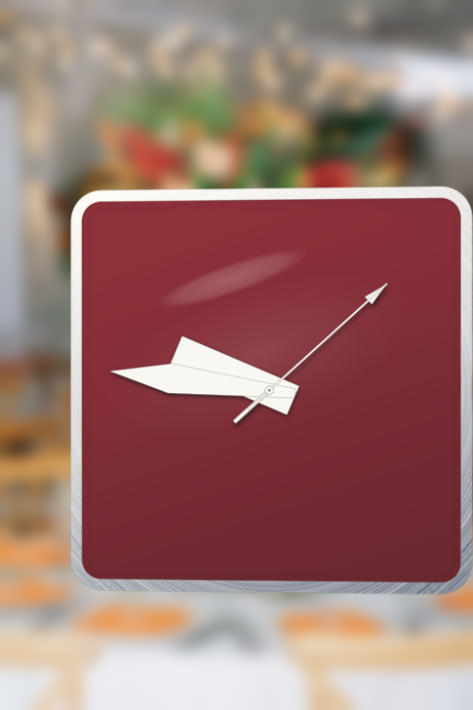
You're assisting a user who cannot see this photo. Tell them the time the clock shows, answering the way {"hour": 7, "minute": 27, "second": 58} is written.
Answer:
{"hour": 9, "minute": 46, "second": 8}
